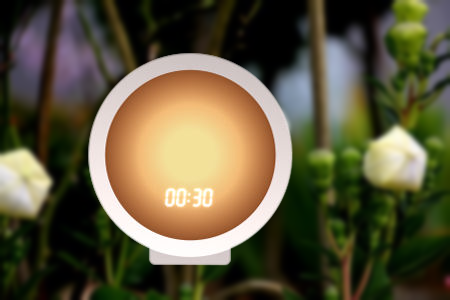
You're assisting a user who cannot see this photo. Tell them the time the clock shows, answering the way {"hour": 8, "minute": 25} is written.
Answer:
{"hour": 0, "minute": 30}
